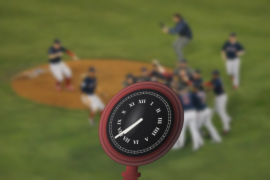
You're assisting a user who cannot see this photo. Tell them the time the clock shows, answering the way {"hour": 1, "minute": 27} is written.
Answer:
{"hour": 7, "minute": 39}
